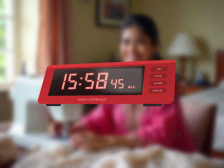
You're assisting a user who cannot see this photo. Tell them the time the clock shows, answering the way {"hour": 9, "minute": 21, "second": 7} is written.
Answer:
{"hour": 15, "minute": 58, "second": 45}
